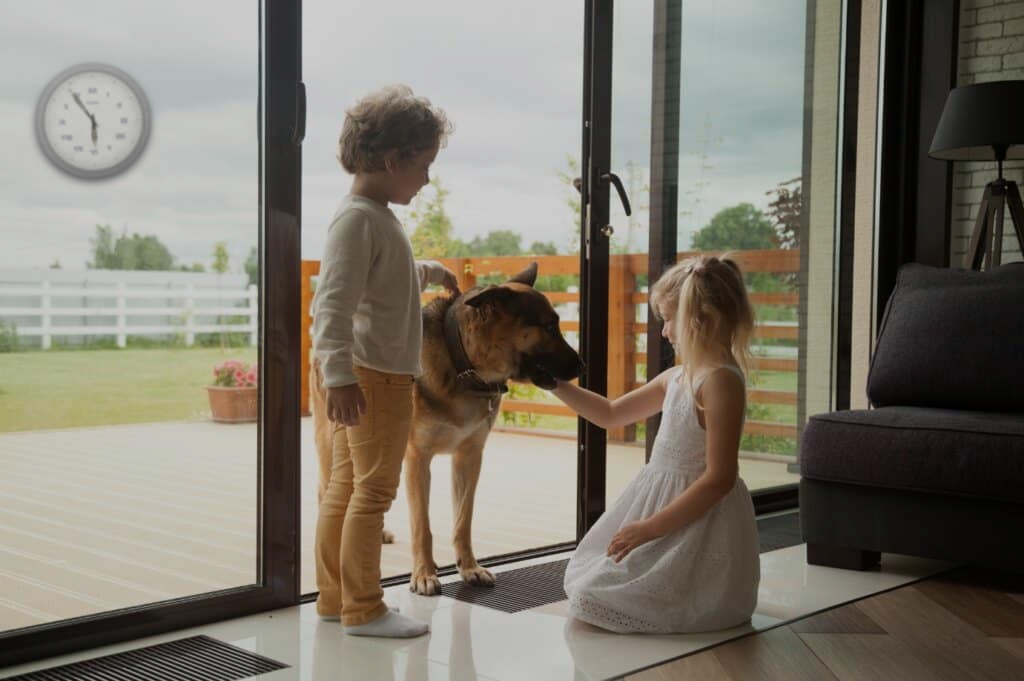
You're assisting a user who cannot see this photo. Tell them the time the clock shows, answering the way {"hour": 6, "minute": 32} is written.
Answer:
{"hour": 5, "minute": 54}
